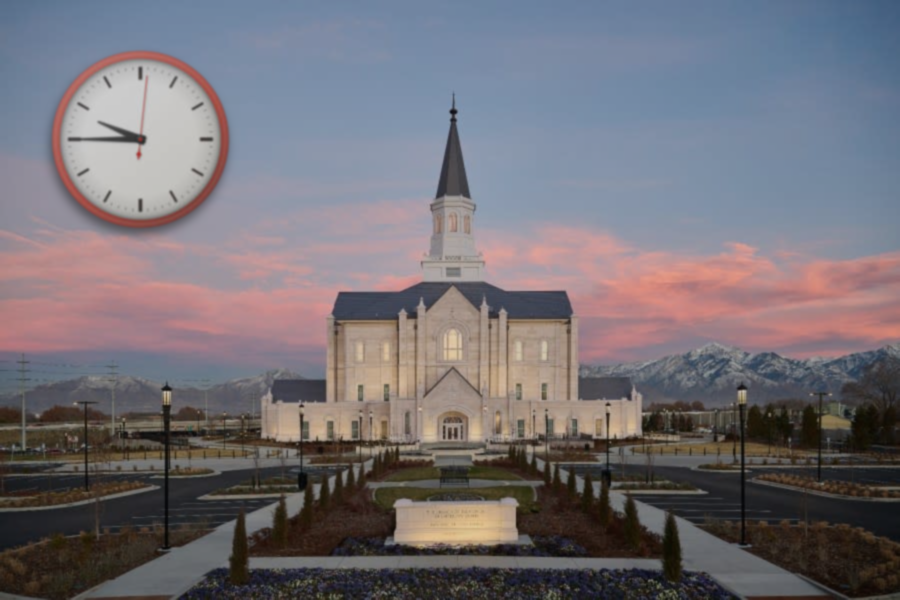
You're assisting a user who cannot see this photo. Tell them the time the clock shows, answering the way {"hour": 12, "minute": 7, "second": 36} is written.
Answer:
{"hour": 9, "minute": 45, "second": 1}
